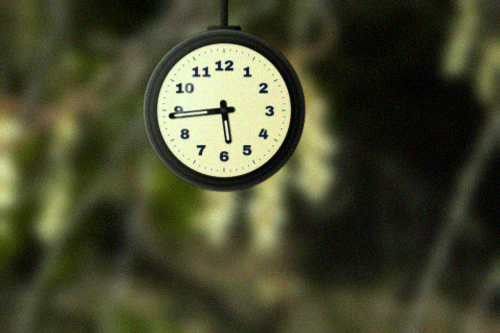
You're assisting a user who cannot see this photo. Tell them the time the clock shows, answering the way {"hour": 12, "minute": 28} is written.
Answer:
{"hour": 5, "minute": 44}
